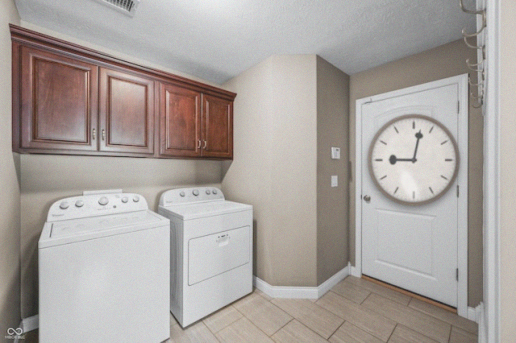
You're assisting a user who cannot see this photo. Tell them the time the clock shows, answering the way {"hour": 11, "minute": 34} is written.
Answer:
{"hour": 9, "minute": 2}
